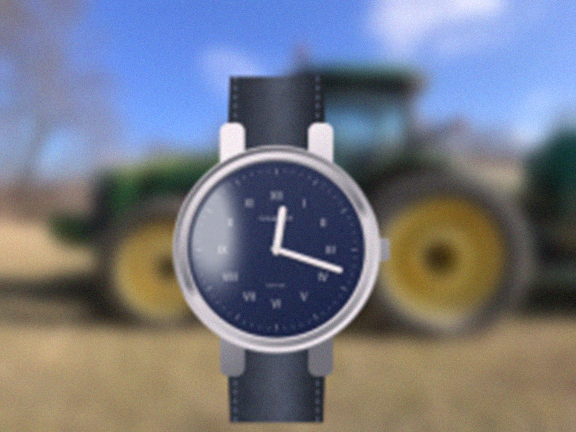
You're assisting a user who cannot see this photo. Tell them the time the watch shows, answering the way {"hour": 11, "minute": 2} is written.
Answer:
{"hour": 12, "minute": 18}
